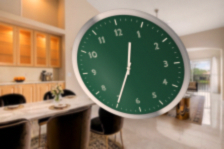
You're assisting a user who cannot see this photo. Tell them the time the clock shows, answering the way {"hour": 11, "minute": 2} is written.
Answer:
{"hour": 12, "minute": 35}
